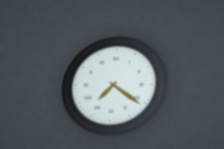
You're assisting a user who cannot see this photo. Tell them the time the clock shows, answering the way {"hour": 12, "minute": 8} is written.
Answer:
{"hour": 7, "minute": 21}
